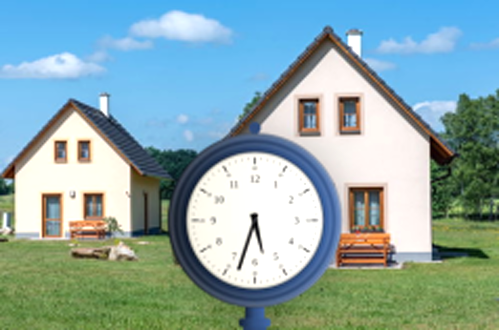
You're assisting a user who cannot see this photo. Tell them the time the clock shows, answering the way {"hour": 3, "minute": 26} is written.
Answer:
{"hour": 5, "minute": 33}
